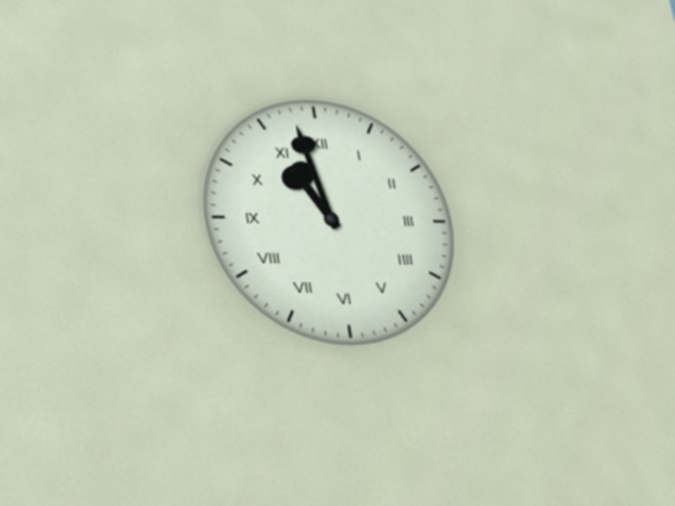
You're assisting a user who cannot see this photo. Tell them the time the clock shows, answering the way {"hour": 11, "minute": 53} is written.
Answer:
{"hour": 10, "minute": 58}
